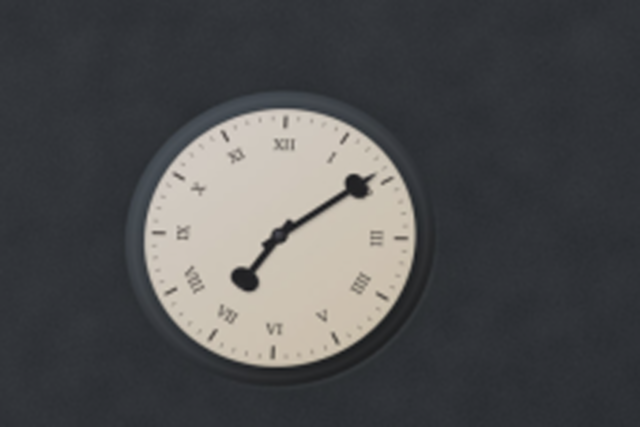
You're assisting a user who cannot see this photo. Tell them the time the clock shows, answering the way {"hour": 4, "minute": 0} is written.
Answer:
{"hour": 7, "minute": 9}
